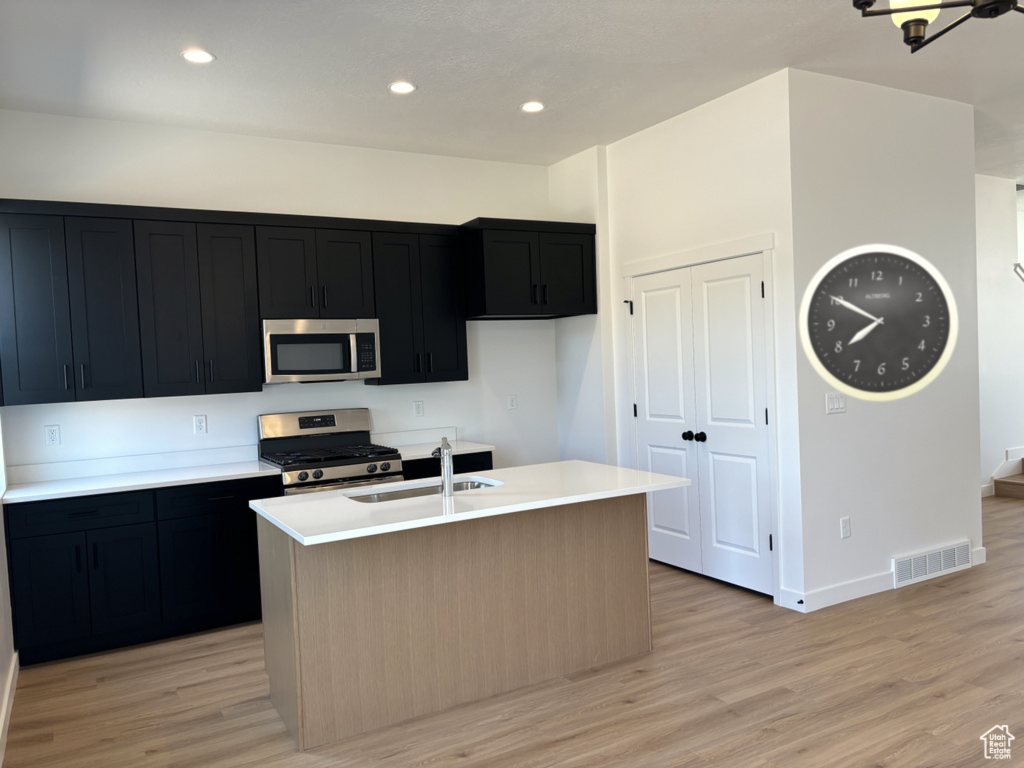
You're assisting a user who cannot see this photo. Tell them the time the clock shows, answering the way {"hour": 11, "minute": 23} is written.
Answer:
{"hour": 7, "minute": 50}
